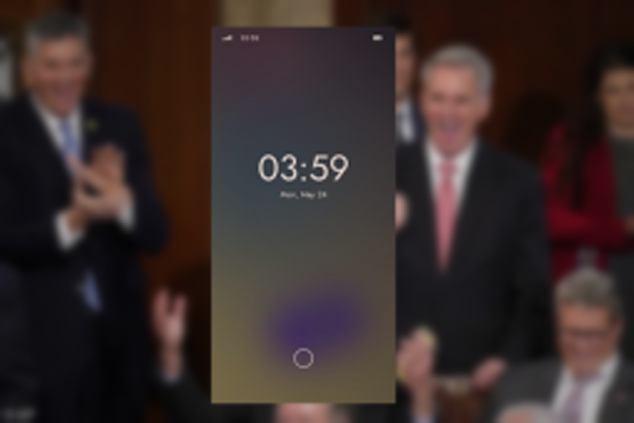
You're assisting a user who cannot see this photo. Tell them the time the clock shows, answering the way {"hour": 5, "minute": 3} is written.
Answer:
{"hour": 3, "minute": 59}
